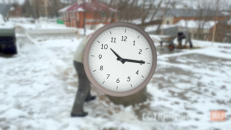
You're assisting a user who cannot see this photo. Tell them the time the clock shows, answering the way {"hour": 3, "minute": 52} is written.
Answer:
{"hour": 10, "minute": 15}
